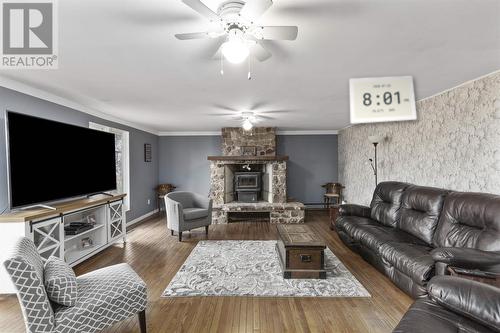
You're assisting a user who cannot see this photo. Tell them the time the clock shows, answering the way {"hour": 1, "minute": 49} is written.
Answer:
{"hour": 8, "minute": 1}
